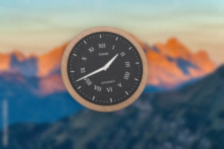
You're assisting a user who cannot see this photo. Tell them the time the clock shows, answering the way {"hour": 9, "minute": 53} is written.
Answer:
{"hour": 1, "minute": 42}
